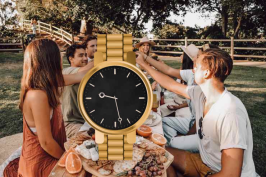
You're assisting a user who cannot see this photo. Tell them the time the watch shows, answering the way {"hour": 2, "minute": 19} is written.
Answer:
{"hour": 9, "minute": 28}
